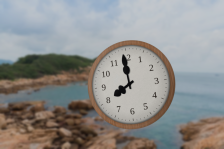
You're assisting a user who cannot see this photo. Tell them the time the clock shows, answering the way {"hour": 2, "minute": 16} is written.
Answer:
{"hour": 7, "minute": 59}
